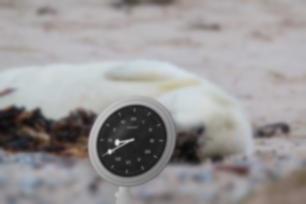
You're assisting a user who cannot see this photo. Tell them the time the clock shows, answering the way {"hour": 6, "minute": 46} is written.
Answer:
{"hour": 8, "minute": 40}
